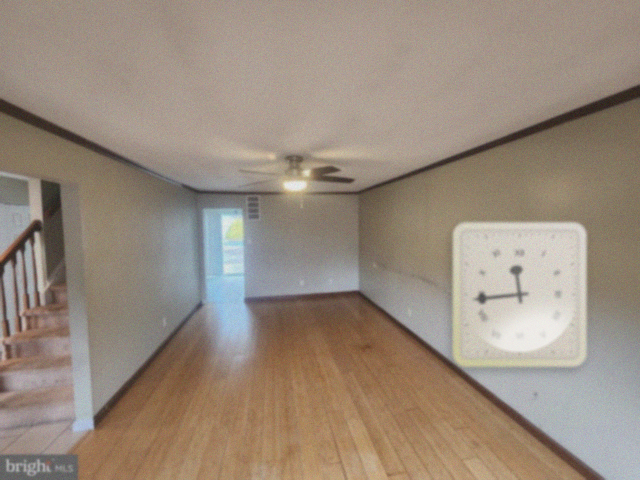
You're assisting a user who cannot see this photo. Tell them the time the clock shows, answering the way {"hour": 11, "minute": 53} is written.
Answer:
{"hour": 11, "minute": 44}
